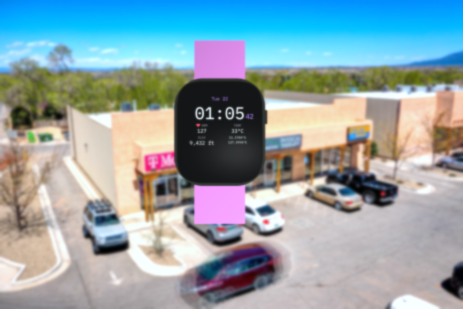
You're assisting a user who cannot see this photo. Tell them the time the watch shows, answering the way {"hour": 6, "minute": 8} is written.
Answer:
{"hour": 1, "minute": 5}
